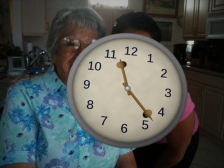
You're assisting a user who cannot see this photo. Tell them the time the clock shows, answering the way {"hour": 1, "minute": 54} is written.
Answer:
{"hour": 11, "minute": 23}
